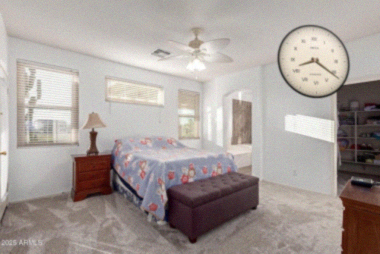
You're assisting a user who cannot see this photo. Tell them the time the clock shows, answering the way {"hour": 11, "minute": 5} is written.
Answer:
{"hour": 8, "minute": 21}
